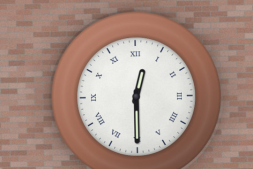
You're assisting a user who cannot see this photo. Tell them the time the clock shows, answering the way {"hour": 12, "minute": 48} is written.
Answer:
{"hour": 12, "minute": 30}
